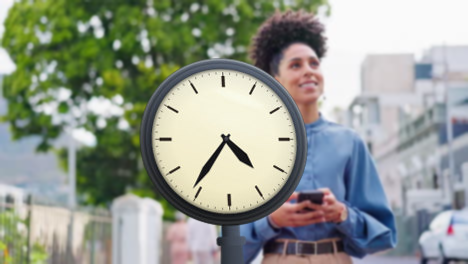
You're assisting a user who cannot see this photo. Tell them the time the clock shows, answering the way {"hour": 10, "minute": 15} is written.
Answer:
{"hour": 4, "minute": 36}
